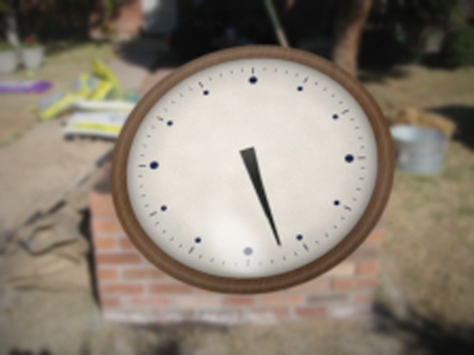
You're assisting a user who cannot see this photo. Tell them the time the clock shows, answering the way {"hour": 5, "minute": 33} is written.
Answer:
{"hour": 5, "minute": 27}
